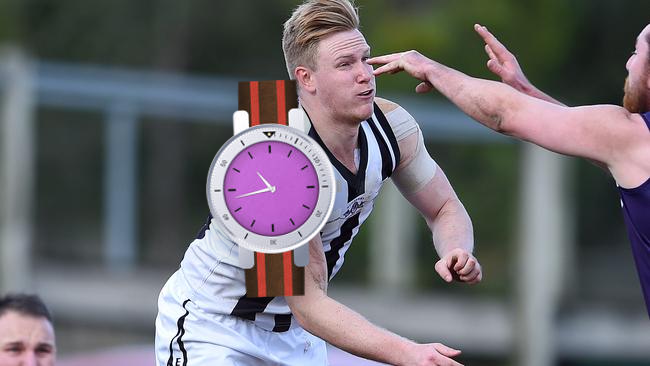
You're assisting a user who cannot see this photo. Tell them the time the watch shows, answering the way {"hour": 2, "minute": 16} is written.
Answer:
{"hour": 10, "minute": 43}
